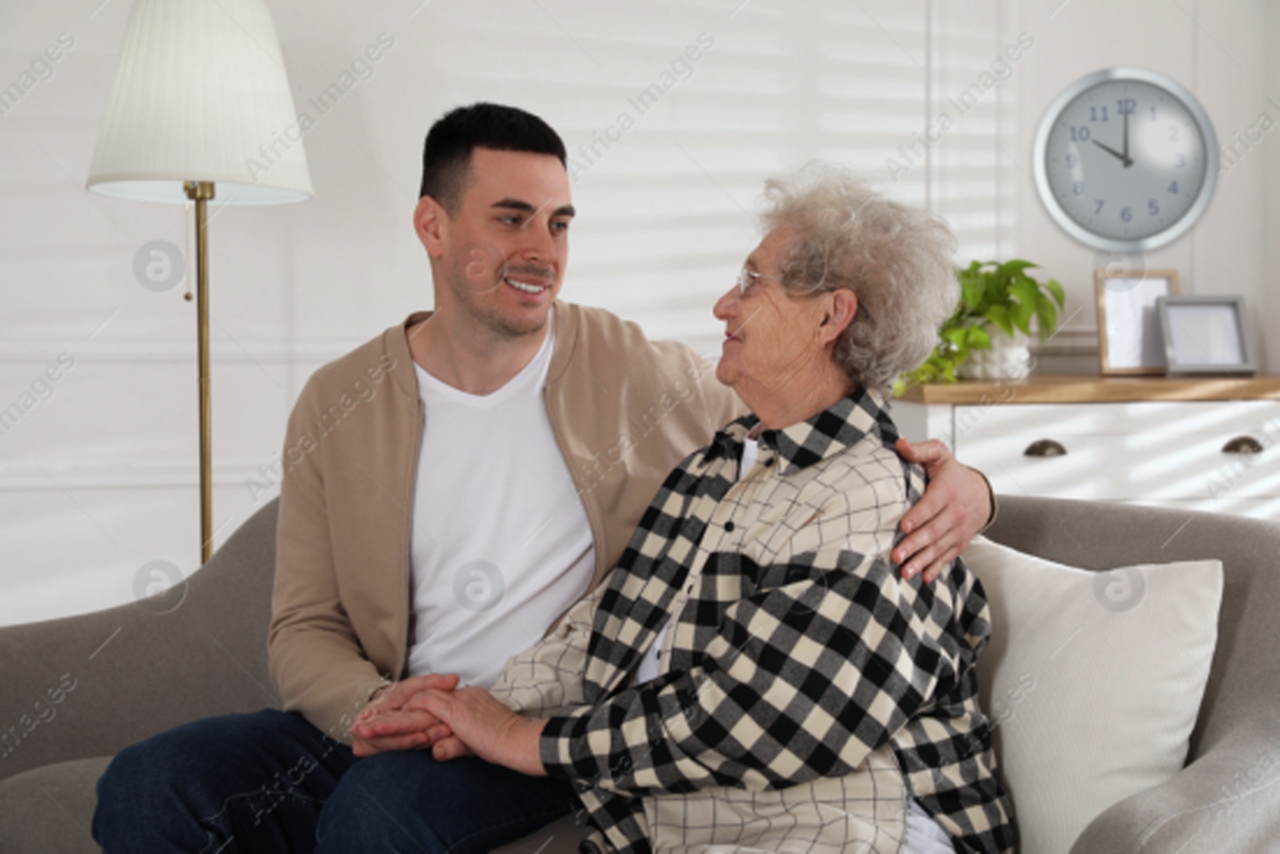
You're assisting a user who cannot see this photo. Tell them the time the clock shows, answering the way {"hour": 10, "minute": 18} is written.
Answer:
{"hour": 10, "minute": 0}
